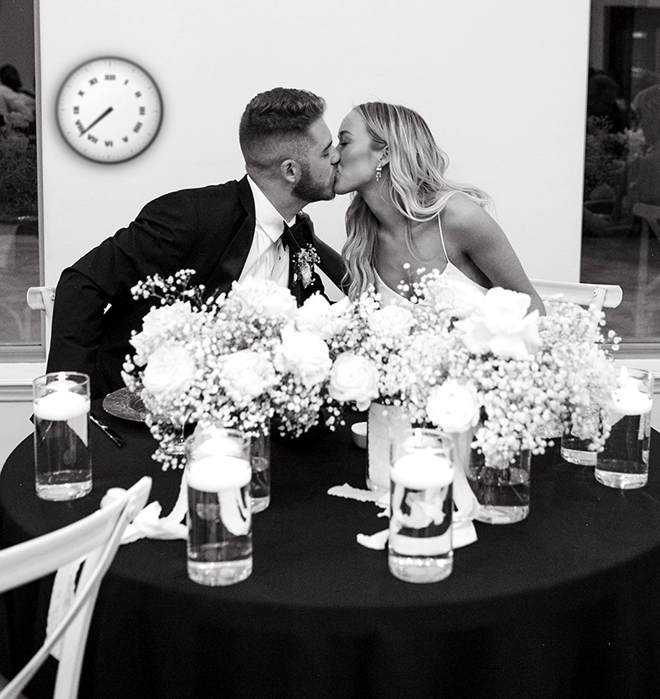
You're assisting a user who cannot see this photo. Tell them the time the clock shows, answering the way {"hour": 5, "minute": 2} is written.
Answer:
{"hour": 7, "minute": 38}
